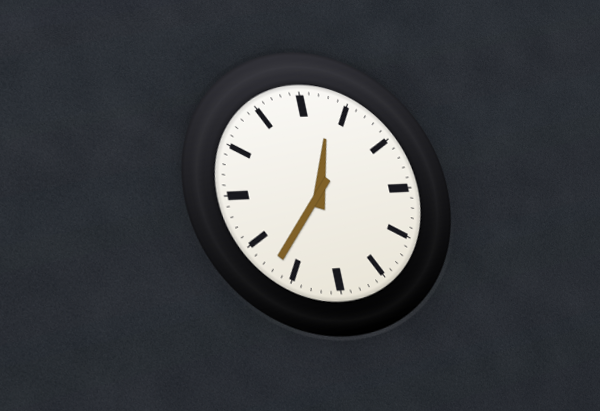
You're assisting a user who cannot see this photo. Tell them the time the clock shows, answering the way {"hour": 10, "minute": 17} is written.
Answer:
{"hour": 12, "minute": 37}
